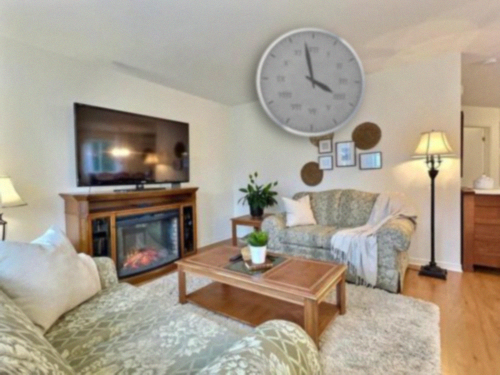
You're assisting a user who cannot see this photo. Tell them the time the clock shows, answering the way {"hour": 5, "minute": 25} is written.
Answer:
{"hour": 3, "minute": 58}
